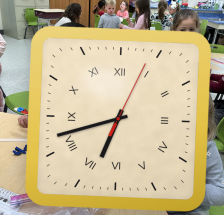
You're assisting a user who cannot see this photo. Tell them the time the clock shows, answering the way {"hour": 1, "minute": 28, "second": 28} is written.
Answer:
{"hour": 6, "minute": 42, "second": 4}
